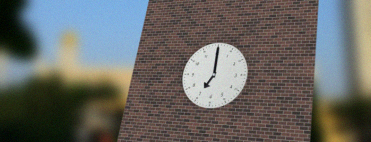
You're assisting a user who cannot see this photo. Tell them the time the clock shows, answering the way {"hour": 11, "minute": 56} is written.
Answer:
{"hour": 7, "minute": 0}
